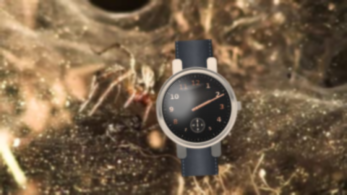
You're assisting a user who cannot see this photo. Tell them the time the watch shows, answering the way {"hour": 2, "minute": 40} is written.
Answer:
{"hour": 2, "minute": 11}
